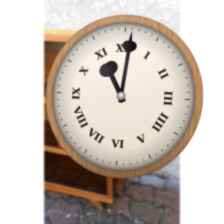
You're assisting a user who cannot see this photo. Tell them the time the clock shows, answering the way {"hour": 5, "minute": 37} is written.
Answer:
{"hour": 11, "minute": 1}
